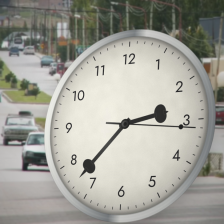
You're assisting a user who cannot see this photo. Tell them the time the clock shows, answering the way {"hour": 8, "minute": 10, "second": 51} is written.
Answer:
{"hour": 2, "minute": 37, "second": 16}
